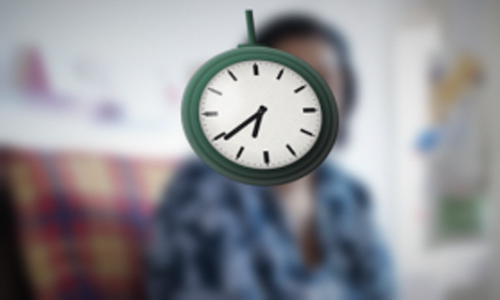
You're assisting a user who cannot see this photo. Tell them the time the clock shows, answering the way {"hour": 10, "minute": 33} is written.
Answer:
{"hour": 6, "minute": 39}
